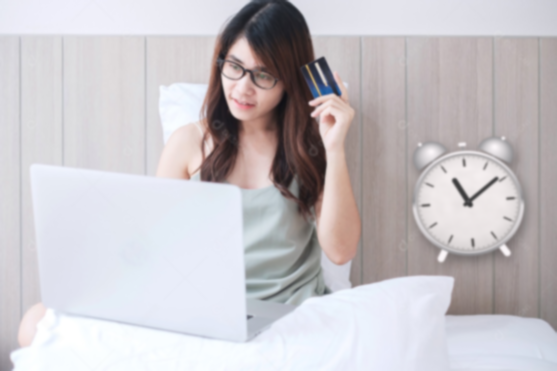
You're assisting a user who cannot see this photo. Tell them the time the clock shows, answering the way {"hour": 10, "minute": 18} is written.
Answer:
{"hour": 11, "minute": 9}
